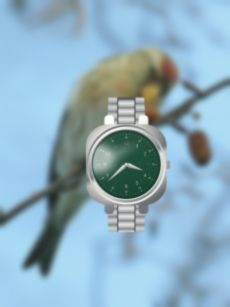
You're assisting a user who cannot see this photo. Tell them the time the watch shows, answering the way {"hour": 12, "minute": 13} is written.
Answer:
{"hour": 3, "minute": 38}
